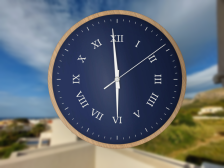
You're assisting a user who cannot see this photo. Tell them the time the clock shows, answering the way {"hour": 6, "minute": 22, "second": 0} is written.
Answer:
{"hour": 5, "minute": 59, "second": 9}
